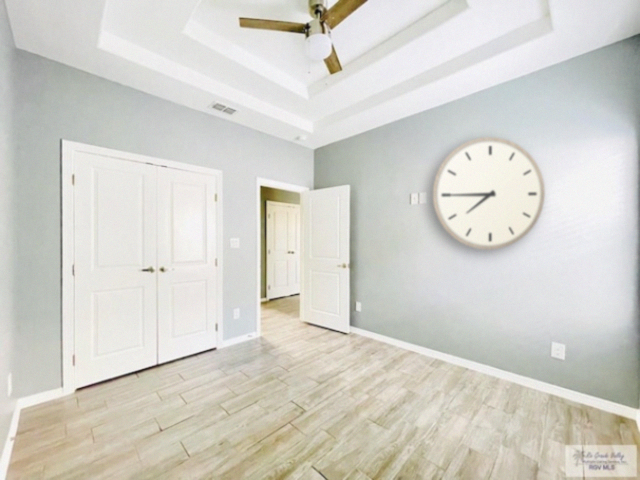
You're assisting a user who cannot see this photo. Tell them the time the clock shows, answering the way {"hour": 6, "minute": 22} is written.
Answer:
{"hour": 7, "minute": 45}
